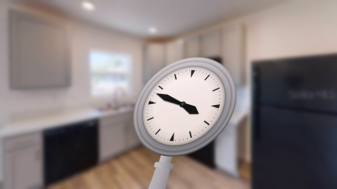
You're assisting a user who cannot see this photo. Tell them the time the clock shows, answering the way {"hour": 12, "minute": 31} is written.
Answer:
{"hour": 3, "minute": 48}
